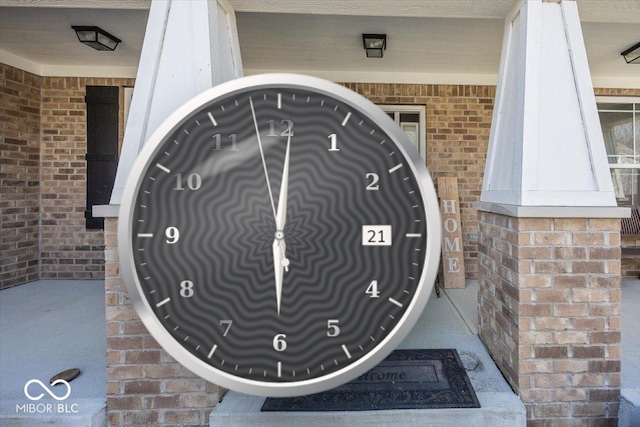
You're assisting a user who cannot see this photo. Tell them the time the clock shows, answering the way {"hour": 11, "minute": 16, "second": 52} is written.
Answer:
{"hour": 6, "minute": 0, "second": 58}
